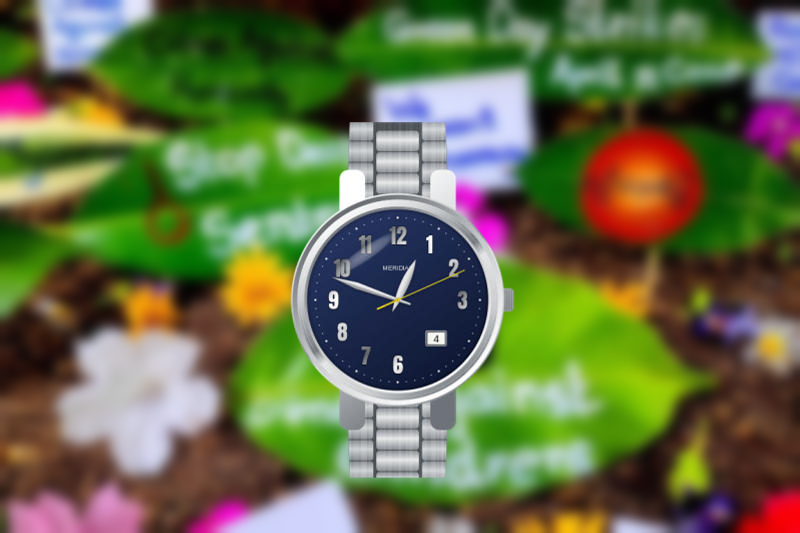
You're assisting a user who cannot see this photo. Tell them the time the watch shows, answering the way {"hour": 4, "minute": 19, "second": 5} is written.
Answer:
{"hour": 12, "minute": 48, "second": 11}
